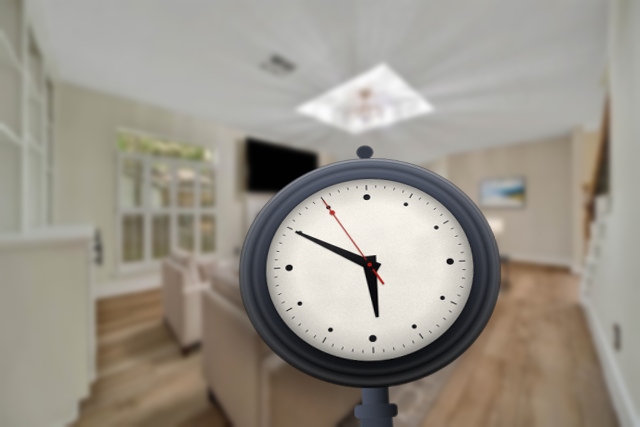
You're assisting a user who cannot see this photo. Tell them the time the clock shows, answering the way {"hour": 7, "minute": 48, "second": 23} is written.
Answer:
{"hour": 5, "minute": 49, "second": 55}
